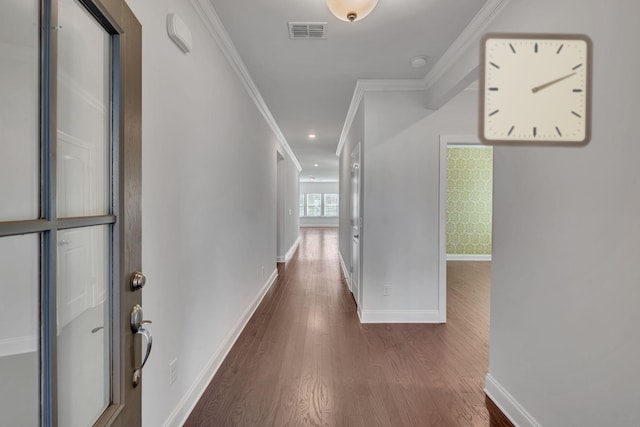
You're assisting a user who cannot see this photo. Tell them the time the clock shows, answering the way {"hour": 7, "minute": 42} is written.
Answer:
{"hour": 2, "minute": 11}
